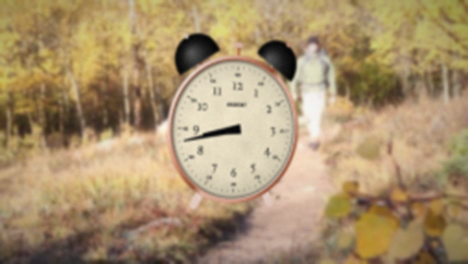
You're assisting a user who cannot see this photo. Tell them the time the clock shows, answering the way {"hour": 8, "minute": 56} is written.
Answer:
{"hour": 8, "minute": 43}
